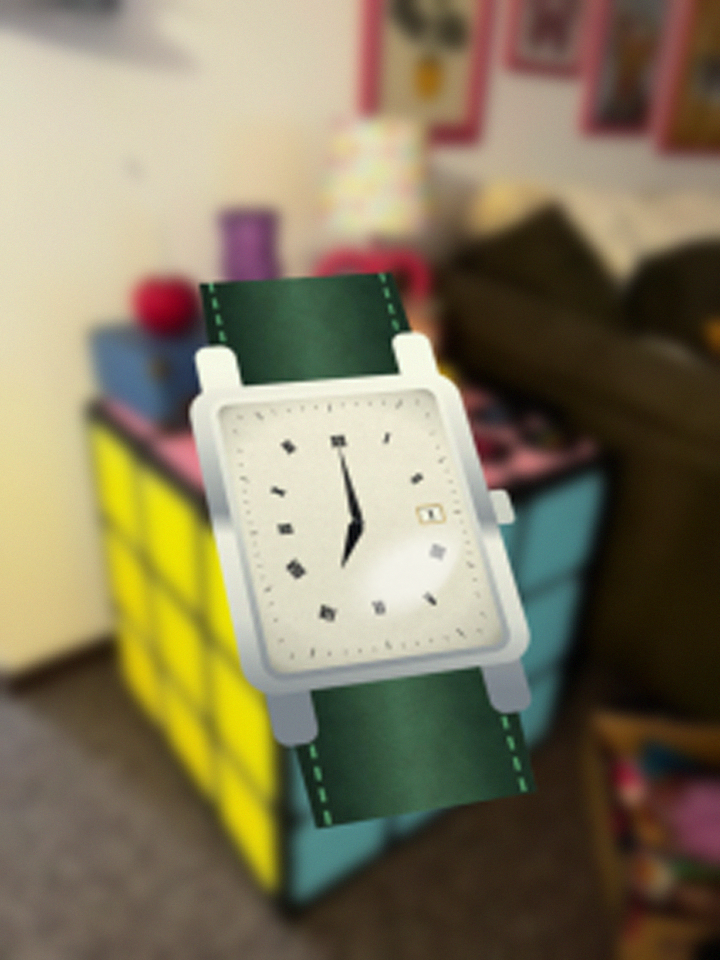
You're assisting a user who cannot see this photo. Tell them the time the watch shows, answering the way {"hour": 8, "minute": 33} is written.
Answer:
{"hour": 7, "minute": 0}
